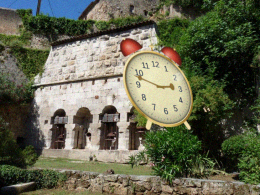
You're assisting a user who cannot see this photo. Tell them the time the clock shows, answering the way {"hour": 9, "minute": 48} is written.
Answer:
{"hour": 2, "minute": 48}
